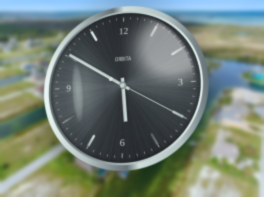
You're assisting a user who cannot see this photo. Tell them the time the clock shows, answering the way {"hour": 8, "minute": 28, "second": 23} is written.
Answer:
{"hour": 5, "minute": 50, "second": 20}
